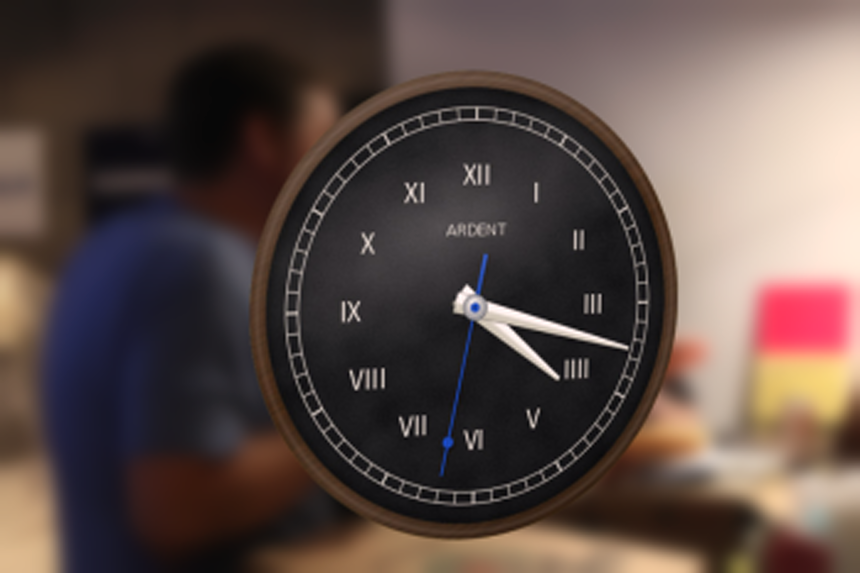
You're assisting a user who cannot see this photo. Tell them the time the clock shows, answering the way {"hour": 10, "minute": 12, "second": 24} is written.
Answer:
{"hour": 4, "minute": 17, "second": 32}
